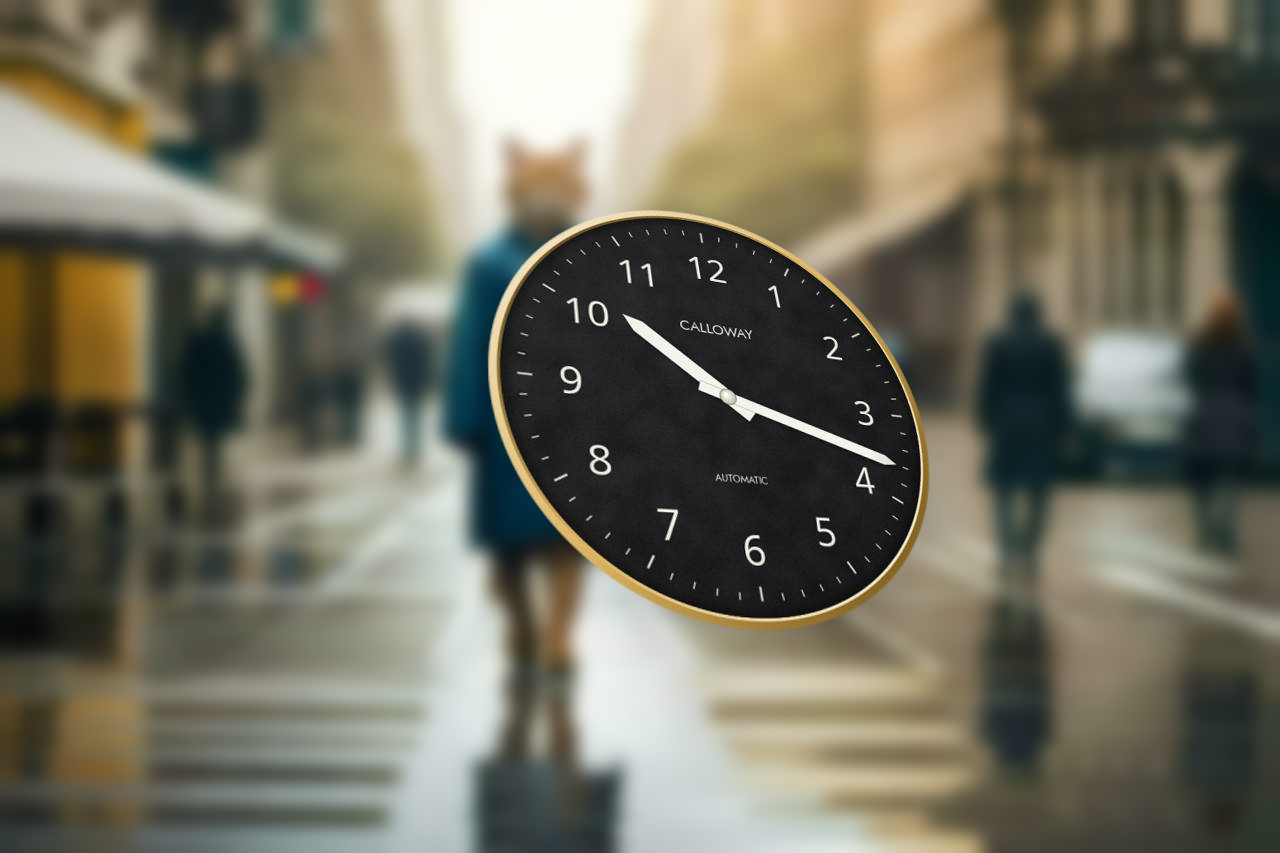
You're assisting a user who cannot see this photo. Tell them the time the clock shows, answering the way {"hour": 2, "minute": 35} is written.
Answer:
{"hour": 10, "minute": 18}
